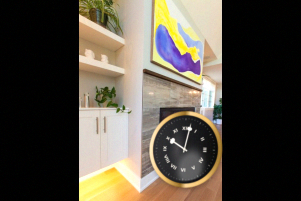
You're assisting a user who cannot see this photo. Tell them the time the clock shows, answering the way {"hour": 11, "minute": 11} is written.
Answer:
{"hour": 10, "minute": 2}
